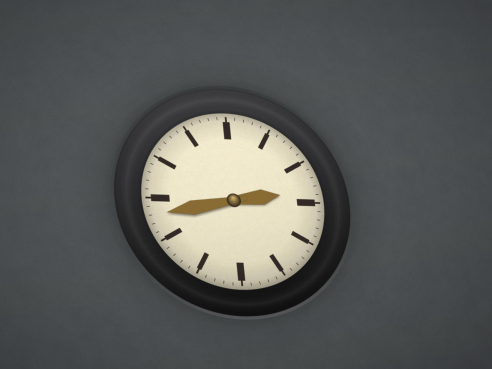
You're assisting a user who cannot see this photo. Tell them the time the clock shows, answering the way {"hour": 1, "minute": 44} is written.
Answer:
{"hour": 2, "minute": 43}
